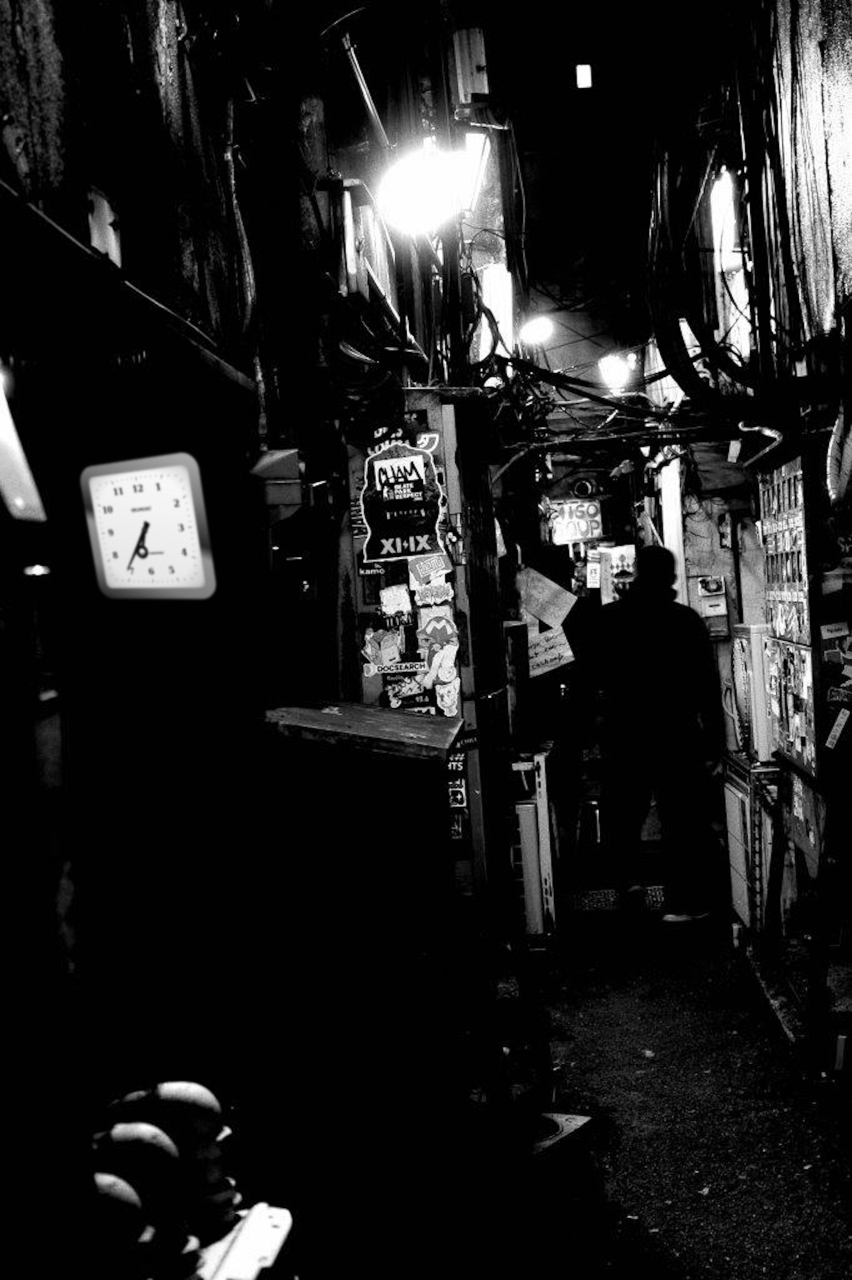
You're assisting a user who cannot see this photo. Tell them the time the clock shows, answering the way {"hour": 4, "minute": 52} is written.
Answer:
{"hour": 6, "minute": 36}
